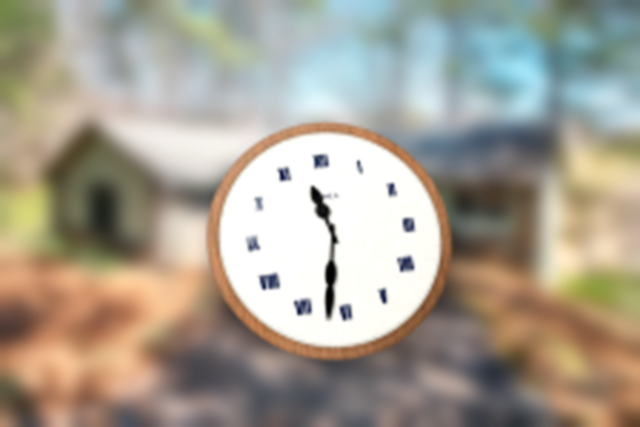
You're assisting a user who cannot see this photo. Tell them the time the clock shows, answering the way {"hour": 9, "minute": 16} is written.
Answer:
{"hour": 11, "minute": 32}
